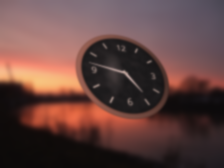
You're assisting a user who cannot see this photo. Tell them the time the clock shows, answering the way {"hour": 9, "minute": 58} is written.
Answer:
{"hour": 4, "minute": 47}
